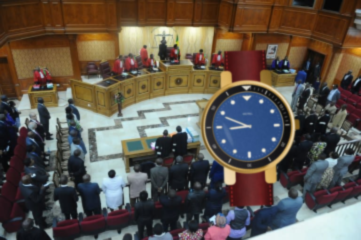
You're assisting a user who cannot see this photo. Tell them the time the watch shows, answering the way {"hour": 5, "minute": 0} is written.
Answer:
{"hour": 8, "minute": 49}
